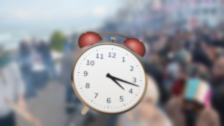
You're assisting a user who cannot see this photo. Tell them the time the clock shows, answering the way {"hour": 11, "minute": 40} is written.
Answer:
{"hour": 4, "minute": 17}
